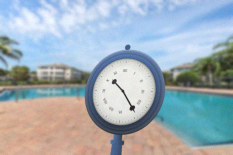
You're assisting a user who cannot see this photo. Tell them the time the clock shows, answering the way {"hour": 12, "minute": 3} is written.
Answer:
{"hour": 10, "minute": 24}
